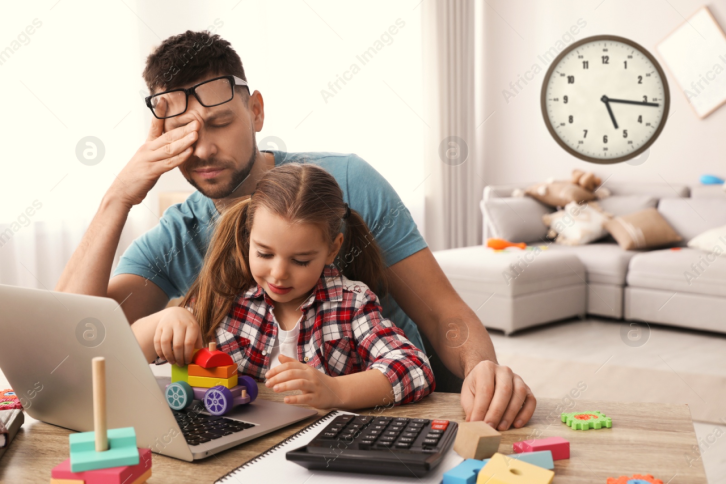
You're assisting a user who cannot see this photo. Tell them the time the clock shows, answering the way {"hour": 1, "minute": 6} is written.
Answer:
{"hour": 5, "minute": 16}
